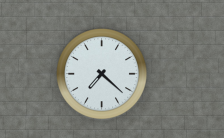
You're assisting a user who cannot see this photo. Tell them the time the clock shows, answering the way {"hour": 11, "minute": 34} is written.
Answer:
{"hour": 7, "minute": 22}
